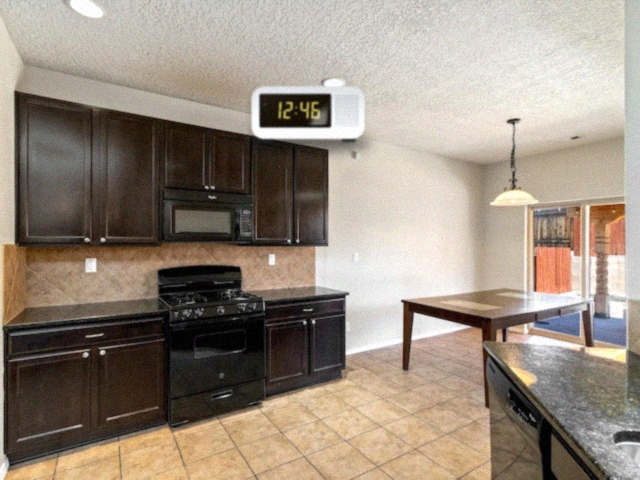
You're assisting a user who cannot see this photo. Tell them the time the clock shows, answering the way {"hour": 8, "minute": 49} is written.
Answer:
{"hour": 12, "minute": 46}
